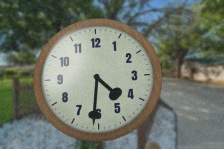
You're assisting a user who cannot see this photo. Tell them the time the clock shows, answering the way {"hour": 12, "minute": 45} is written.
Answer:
{"hour": 4, "minute": 31}
